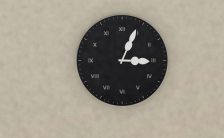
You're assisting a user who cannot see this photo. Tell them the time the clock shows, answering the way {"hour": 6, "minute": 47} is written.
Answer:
{"hour": 3, "minute": 4}
